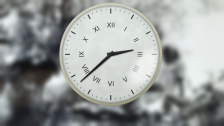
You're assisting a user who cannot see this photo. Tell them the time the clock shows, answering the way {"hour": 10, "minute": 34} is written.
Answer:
{"hour": 2, "minute": 38}
